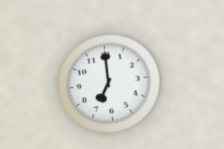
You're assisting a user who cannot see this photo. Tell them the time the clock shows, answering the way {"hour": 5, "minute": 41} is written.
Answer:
{"hour": 7, "minute": 0}
